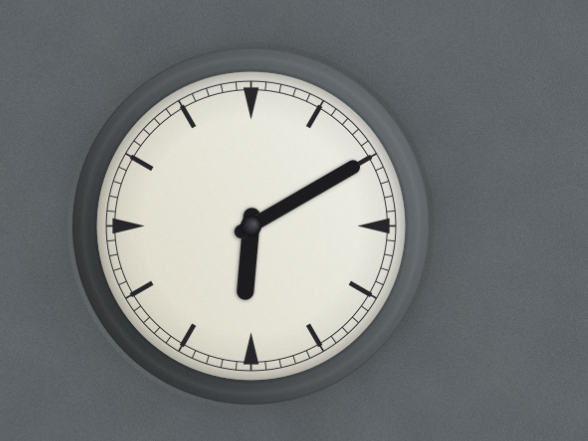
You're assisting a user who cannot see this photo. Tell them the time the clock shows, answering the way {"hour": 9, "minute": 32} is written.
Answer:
{"hour": 6, "minute": 10}
